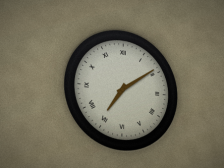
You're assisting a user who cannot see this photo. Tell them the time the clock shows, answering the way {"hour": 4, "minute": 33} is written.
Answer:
{"hour": 7, "minute": 9}
